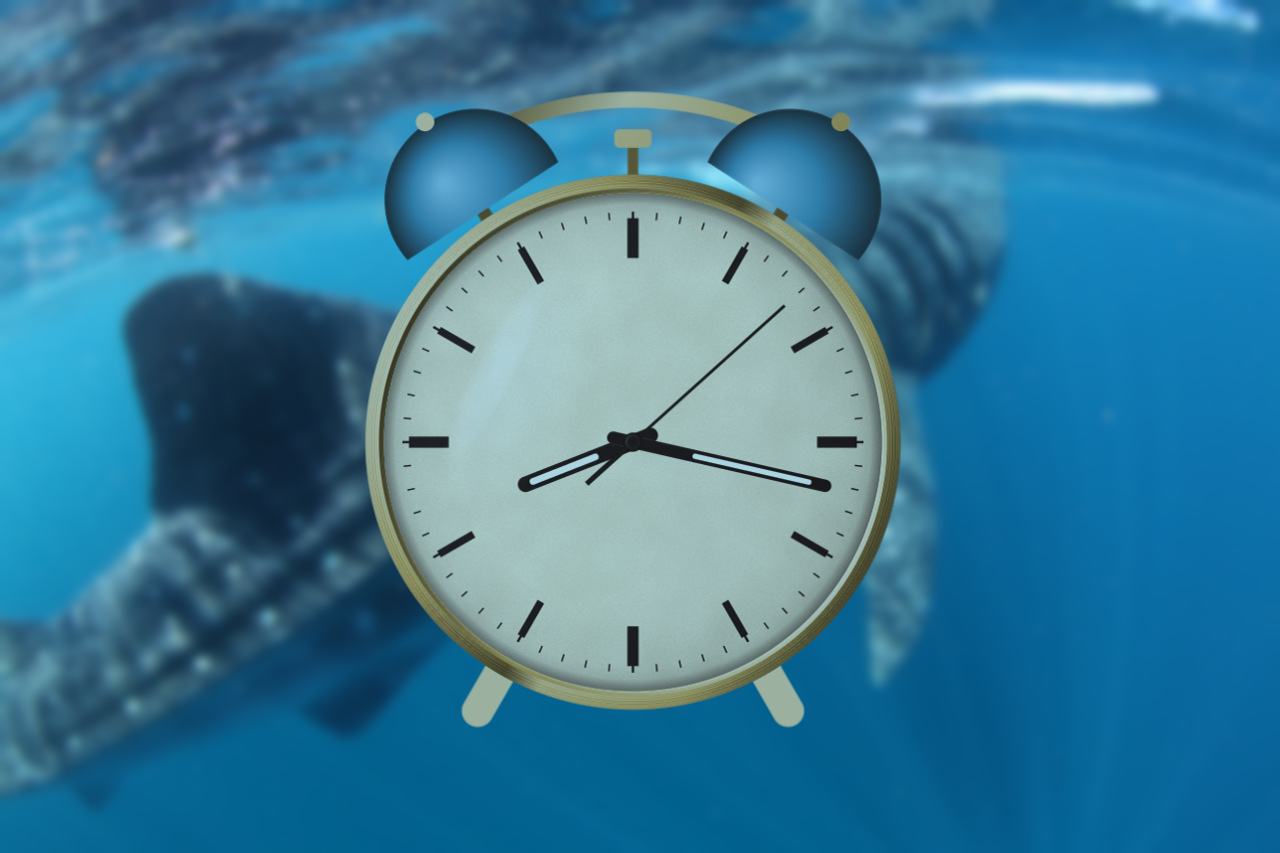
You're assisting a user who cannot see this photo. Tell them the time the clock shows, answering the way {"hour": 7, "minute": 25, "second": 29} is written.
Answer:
{"hour": 8, "minute": 17, "second": 8}
